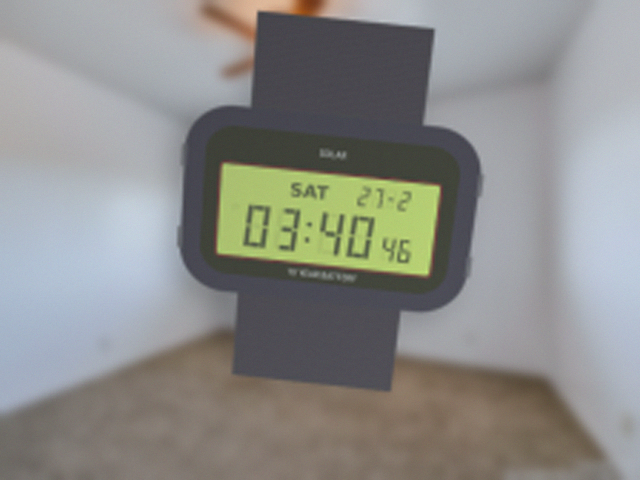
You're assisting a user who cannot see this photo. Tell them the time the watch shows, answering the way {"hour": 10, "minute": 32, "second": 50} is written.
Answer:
{"hour": 3, "minute": 40, "second": 46}
